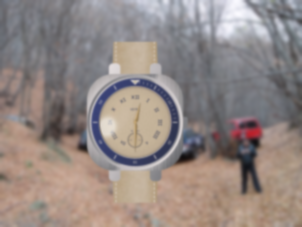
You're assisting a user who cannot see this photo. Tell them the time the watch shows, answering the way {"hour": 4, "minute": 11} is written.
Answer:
{"hour": 12, "minute": 30}
